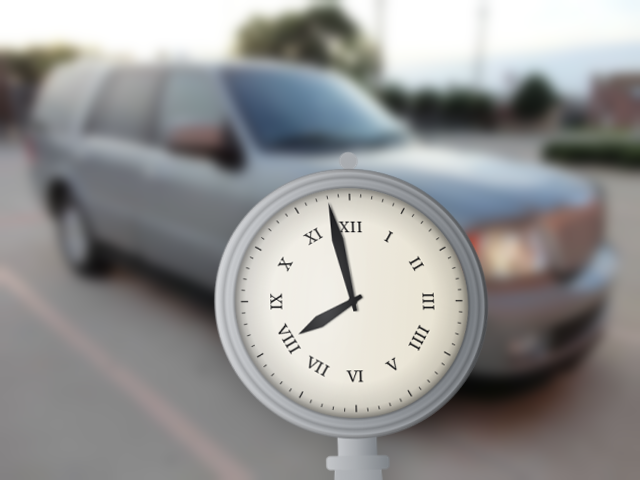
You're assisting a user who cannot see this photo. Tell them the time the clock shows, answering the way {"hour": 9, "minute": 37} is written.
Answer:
{"hour": 7, "minute": 58}
